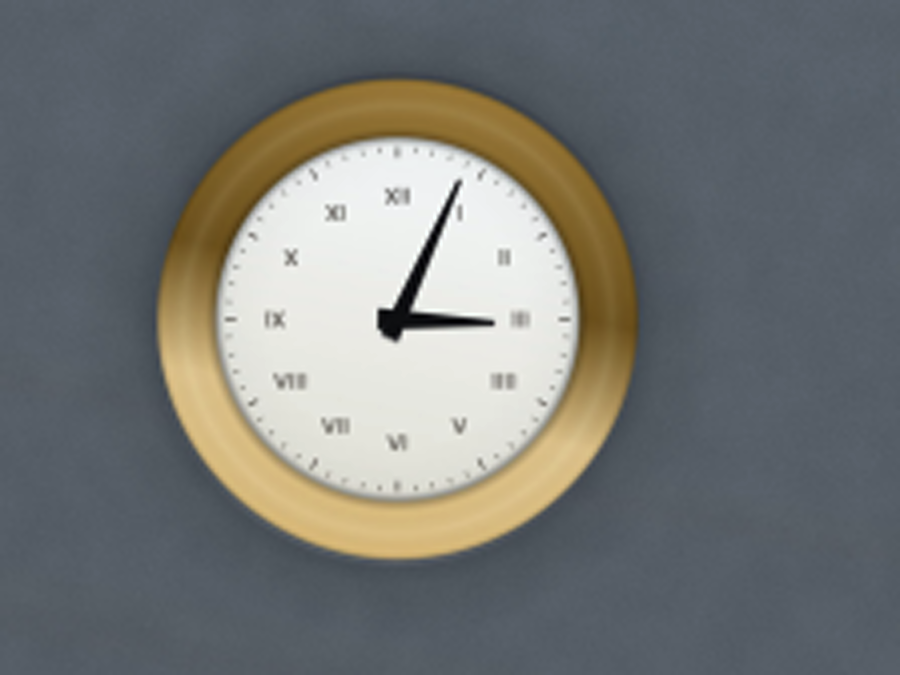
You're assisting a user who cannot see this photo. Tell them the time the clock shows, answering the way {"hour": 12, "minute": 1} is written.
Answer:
{"hour": 3, "minute": 4}
